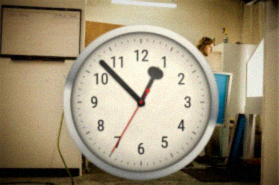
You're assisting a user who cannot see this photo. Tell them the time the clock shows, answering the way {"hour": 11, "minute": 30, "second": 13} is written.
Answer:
{"hour": 12, "minute": 52, "second": 35}
